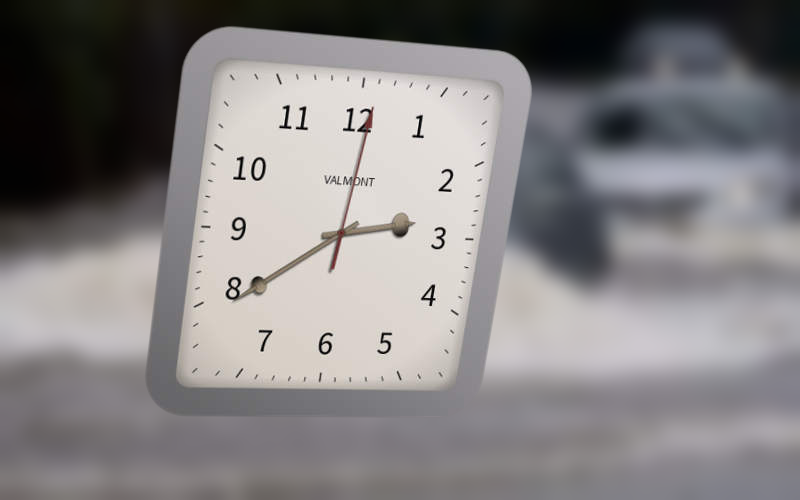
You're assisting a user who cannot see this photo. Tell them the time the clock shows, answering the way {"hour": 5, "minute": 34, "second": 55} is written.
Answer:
{"hour": 2, "minute": 39, "second": 1}
